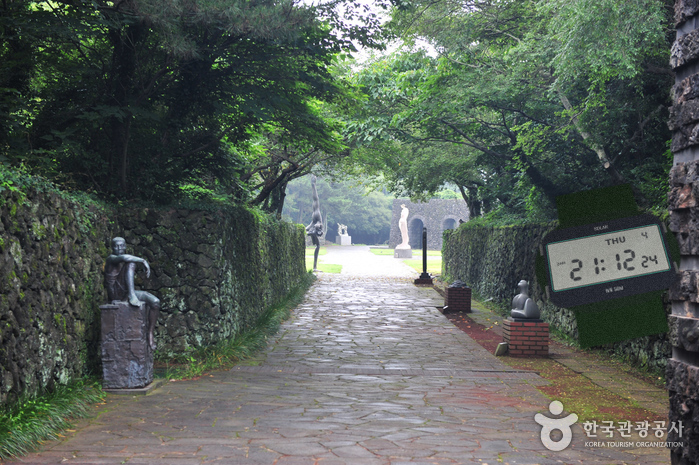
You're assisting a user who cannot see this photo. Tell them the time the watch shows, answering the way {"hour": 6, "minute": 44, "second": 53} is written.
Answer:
{"hour": 21, "minute": 12, "second": 24}
